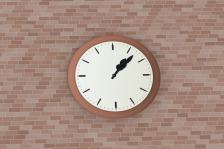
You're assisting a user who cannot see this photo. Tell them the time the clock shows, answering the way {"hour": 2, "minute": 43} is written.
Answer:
{"hour": 1, "minute": 7}
